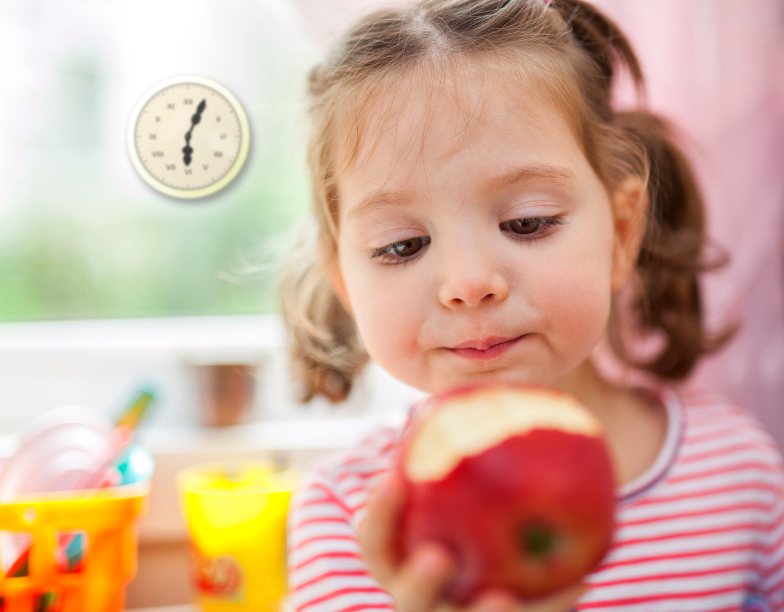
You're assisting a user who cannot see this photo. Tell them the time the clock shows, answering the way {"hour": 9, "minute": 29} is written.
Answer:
{"hour": 6, "minute": 4}
